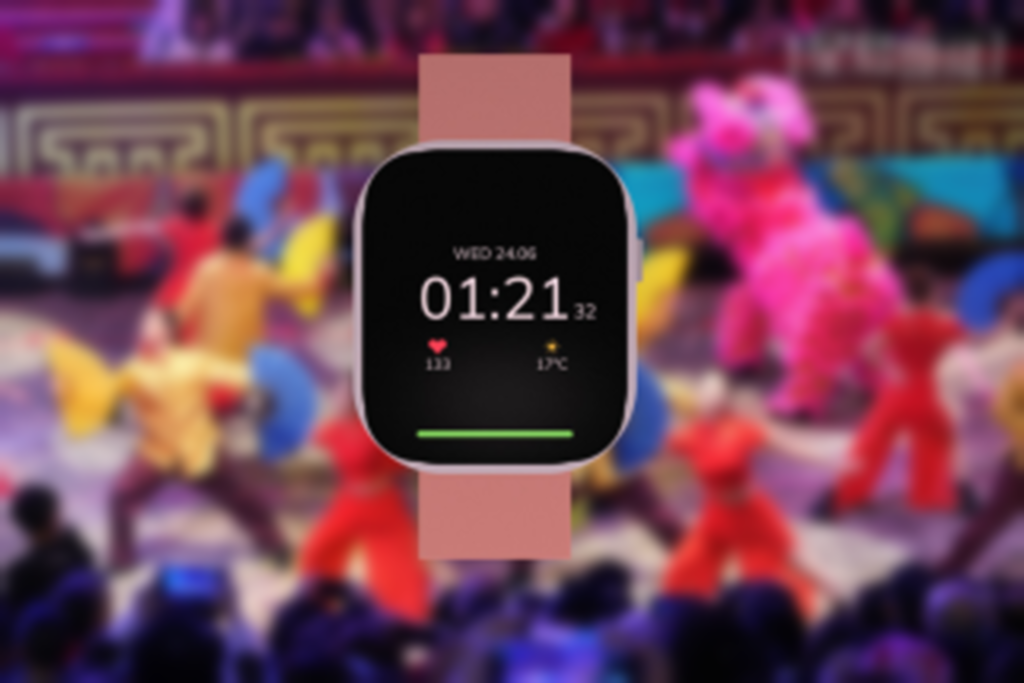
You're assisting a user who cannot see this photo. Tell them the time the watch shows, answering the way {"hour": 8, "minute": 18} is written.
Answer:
{"hour": 1, "minute": 21}
